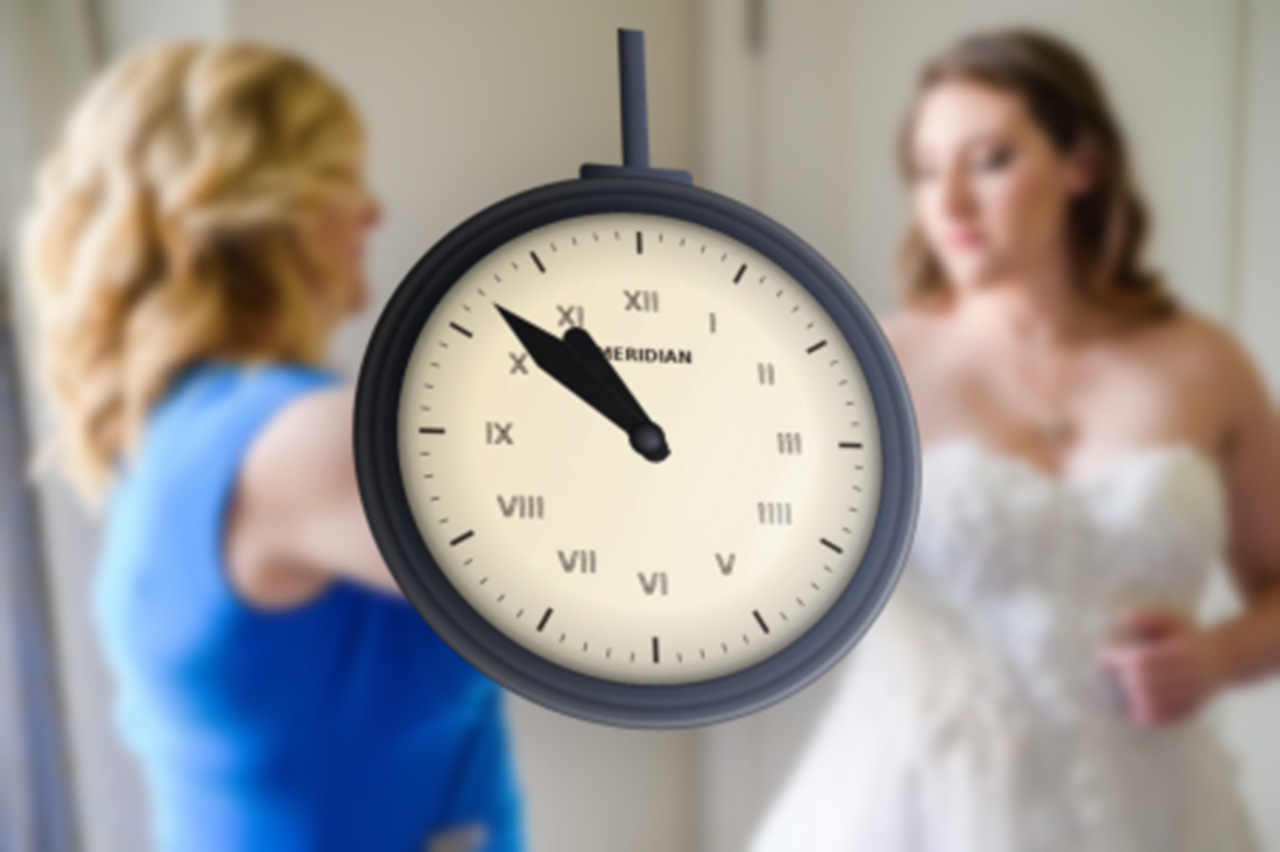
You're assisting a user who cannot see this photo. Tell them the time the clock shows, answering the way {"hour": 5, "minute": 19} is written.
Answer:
{"hour": 10, "minute": 52}
